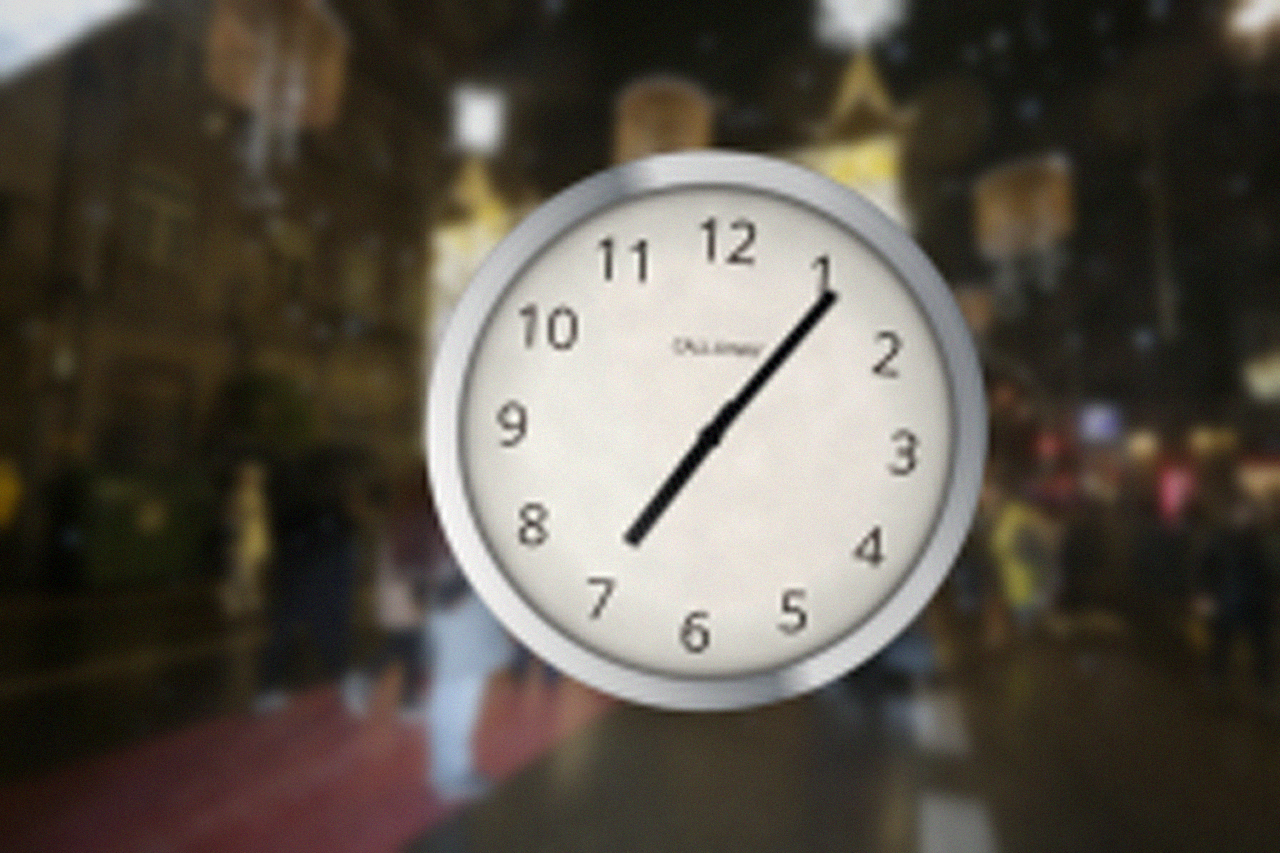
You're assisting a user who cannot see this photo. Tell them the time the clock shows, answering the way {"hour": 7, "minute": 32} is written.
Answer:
{"hour": 7, "minute": 6}
